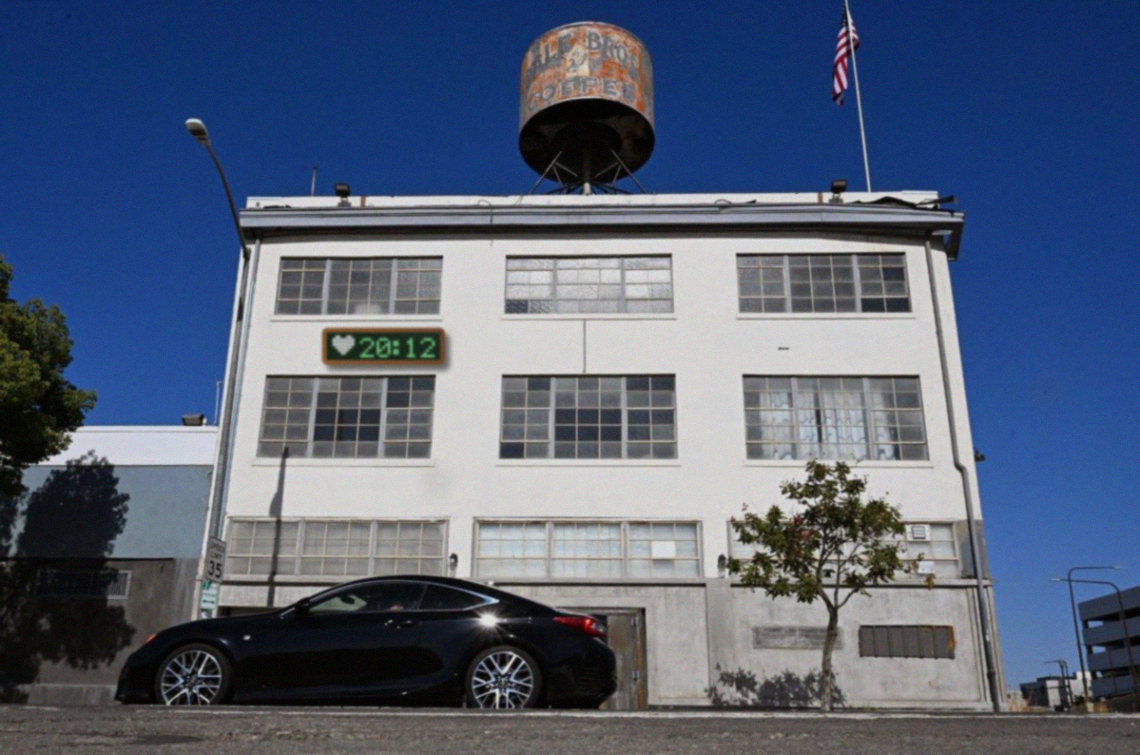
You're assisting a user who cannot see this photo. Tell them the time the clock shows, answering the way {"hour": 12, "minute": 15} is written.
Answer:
{"hour": 20, "minute": 12}
